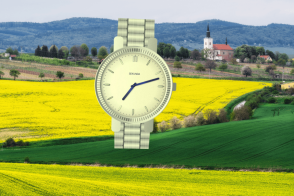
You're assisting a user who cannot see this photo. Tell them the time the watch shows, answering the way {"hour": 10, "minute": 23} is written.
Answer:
{"hour": 7, "minute": 12}
